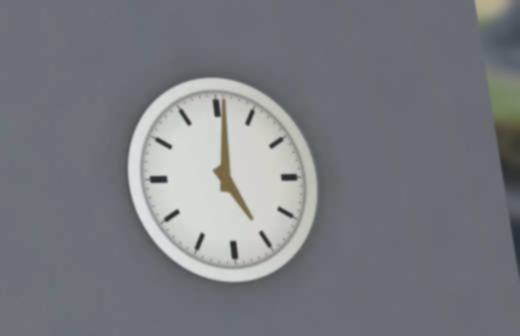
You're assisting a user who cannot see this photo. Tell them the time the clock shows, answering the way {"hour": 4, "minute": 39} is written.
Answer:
{"hour": 5, "minute": 1}
